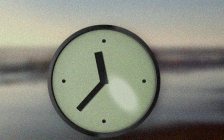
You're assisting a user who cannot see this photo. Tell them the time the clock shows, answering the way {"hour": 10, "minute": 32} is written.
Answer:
{"hour": 11, "minute": 37}
